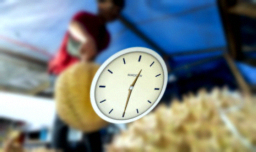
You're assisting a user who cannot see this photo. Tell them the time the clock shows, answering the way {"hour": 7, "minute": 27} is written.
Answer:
{"hour": 12, "minute": 30}
